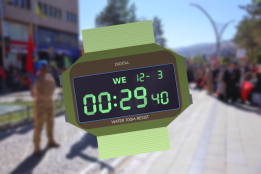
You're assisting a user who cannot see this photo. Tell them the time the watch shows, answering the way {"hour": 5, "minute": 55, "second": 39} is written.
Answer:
{"hour": 0, "minute": 29, "second": 40}
